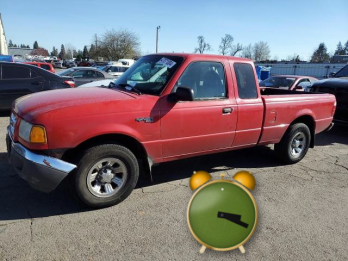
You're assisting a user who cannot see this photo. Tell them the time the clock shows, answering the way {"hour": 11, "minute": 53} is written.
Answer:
{"hour": 3, "minute": 19}
